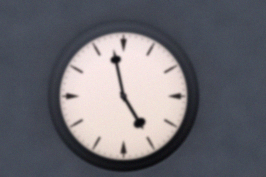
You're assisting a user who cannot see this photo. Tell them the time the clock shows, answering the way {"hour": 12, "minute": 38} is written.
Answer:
{"hour": 4, "minute": 58}
